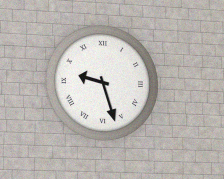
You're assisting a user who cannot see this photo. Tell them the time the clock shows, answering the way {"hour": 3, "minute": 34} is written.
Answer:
{"hour": 9, "minute": 27}
